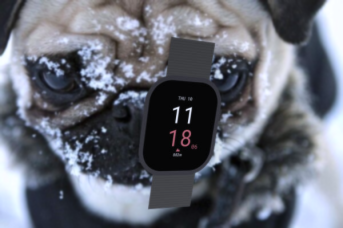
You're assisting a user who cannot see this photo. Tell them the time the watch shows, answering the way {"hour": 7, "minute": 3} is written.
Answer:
{"hour": 11, "minute": 18}
